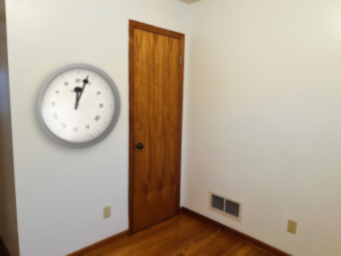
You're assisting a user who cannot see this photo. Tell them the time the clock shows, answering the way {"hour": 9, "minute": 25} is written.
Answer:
{"hour": 12, "minute": 3}
